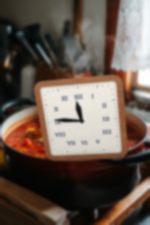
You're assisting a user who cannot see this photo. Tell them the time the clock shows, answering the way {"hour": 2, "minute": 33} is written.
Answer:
{"hour": 11, "minute": 46}
